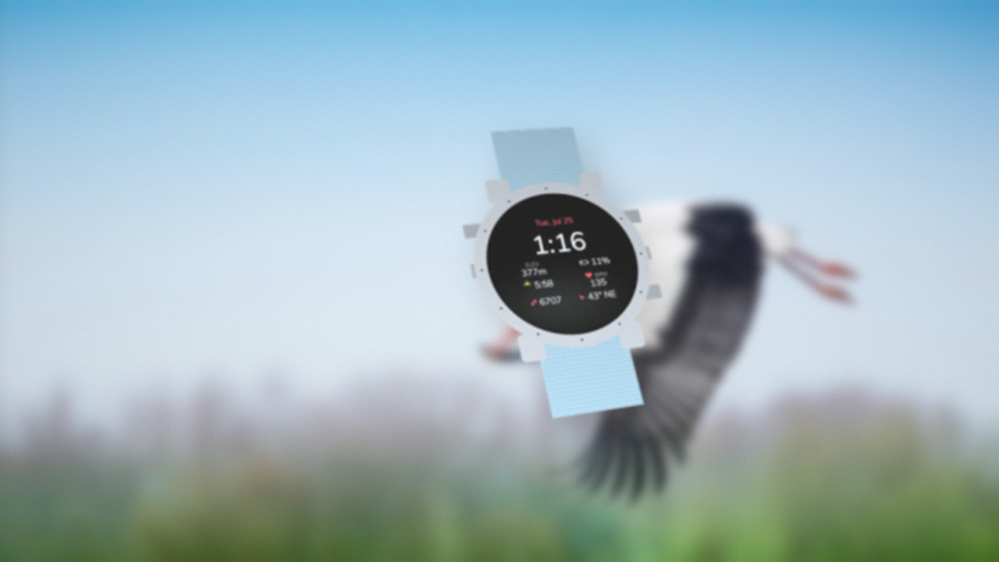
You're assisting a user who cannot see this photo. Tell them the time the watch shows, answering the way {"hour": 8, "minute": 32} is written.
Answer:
{"hour": 1, "minute": 16}
